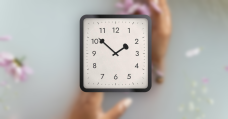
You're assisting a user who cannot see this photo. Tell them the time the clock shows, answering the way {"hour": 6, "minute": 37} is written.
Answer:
{"hour": 1, "minute": 52}
